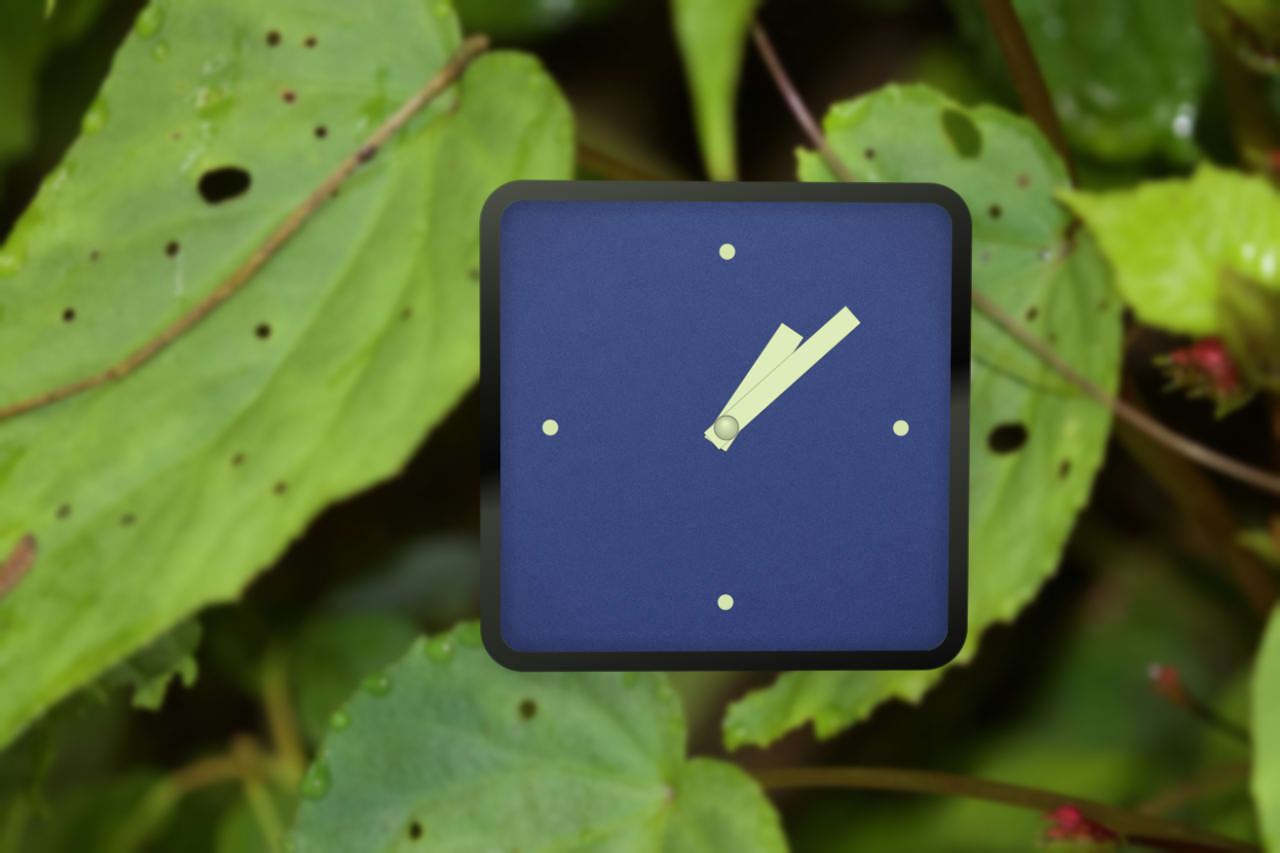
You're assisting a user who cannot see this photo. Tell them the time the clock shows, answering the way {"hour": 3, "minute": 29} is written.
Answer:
{"hour": 1, "minute": 8}
